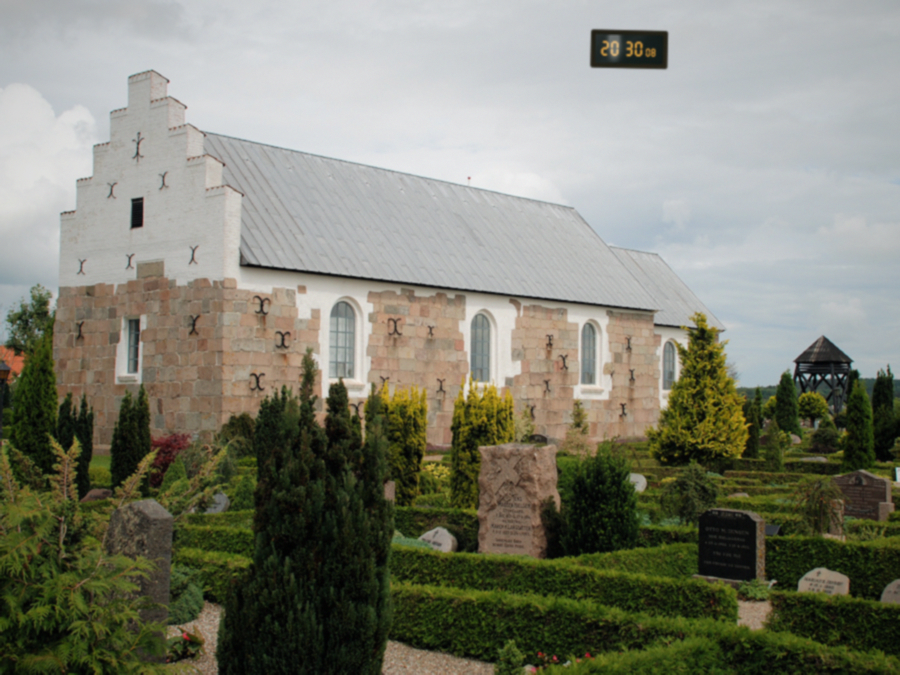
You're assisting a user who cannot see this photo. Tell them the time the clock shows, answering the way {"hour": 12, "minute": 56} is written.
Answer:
{"hour": 20, "minute": 30}
